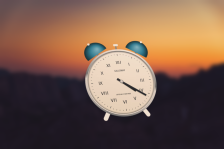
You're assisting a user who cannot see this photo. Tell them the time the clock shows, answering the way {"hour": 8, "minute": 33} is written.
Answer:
{"hour": 4, "minute": 21}
